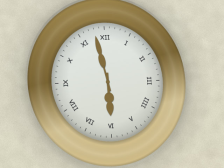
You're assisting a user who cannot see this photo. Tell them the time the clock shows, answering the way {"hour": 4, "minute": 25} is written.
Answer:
{"hour": 5, "minute": 58}
